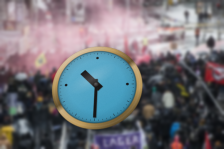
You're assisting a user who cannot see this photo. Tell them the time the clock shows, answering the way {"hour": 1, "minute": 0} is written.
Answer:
{"hour": 10, "minute": 30}
